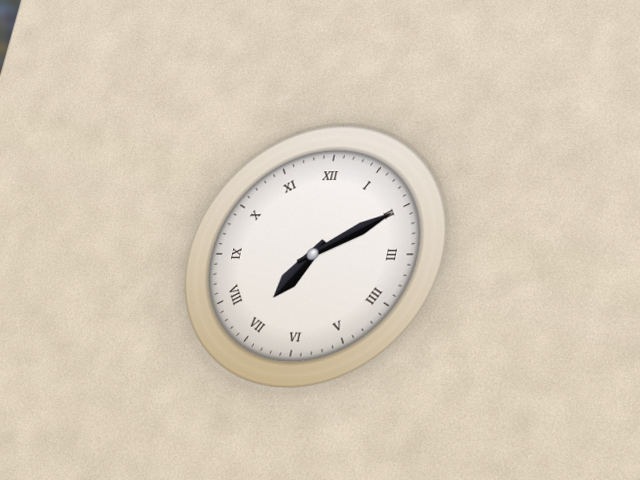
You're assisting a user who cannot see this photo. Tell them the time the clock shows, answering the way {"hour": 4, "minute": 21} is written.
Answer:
{"hour": 7, "minute": 10}
